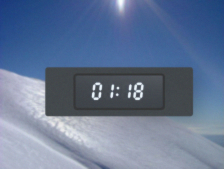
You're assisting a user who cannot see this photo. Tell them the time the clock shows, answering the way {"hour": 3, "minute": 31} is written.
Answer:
{"hour": 1, "minute": 18}
